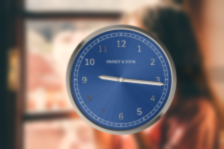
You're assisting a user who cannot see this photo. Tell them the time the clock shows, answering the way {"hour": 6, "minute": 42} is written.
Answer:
{"hour": 9, "minute": 16}
